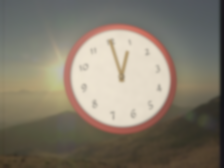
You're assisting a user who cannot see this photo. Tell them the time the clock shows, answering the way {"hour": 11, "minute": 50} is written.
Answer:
{"hour": 1, "minute": 0}
